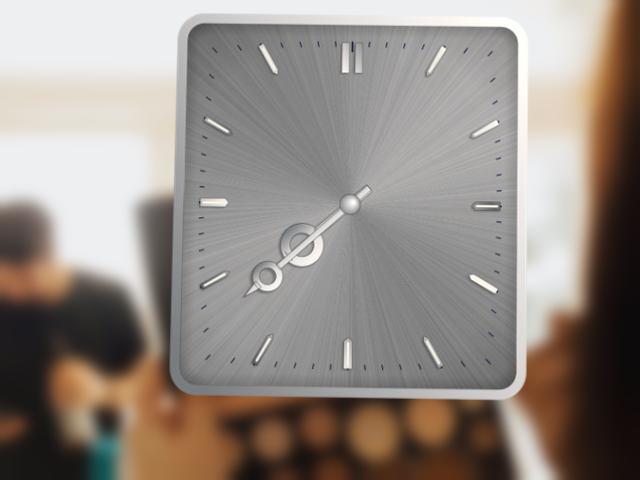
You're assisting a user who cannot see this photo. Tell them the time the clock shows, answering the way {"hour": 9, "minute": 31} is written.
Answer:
{"hour": 7, "minute": 38}
